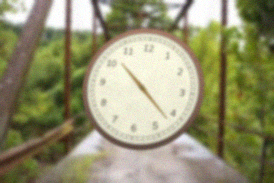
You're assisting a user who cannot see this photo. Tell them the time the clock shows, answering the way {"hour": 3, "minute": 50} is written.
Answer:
{"hour": 10, "minute": 22}
